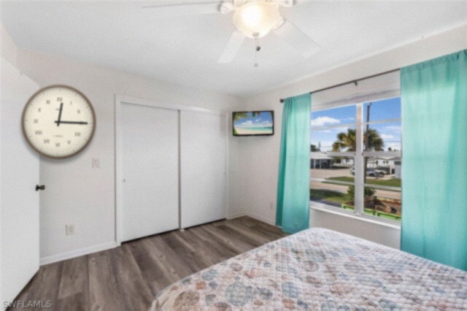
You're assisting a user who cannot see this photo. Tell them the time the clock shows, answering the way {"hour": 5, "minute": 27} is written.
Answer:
{"hour": 12, "minute": 15}
